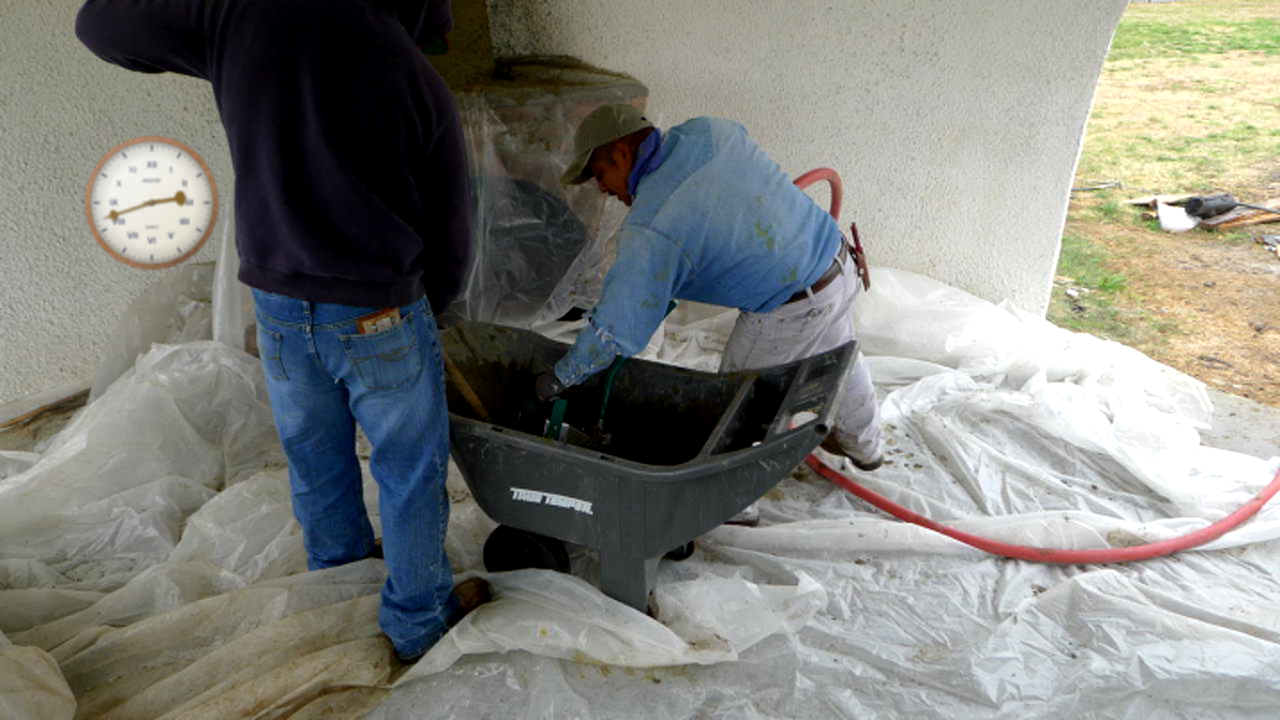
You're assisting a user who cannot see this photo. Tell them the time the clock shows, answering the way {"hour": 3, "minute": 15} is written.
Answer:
{"hour": 2, "minute": 42}
